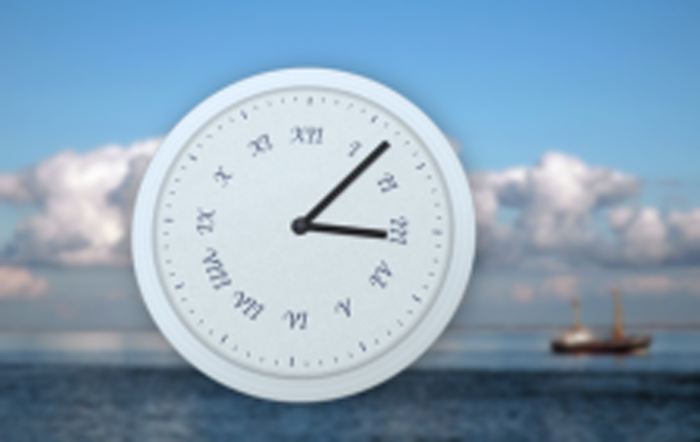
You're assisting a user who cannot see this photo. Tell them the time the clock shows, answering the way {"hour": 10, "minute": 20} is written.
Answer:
{"hour": 3, "minute": 7}
